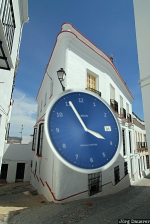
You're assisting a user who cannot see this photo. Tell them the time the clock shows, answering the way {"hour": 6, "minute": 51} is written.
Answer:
{"hour": 3, "minute": 56}
